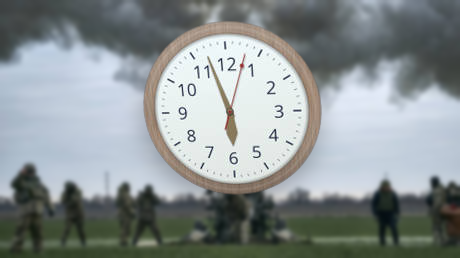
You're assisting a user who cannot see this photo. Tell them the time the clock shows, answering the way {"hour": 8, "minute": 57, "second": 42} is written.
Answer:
{"hour": 5, "minute": 57, "second": 3}
